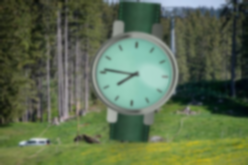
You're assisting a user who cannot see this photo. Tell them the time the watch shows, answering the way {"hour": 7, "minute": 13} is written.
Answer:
{"hour": 7, "minute": 46}
